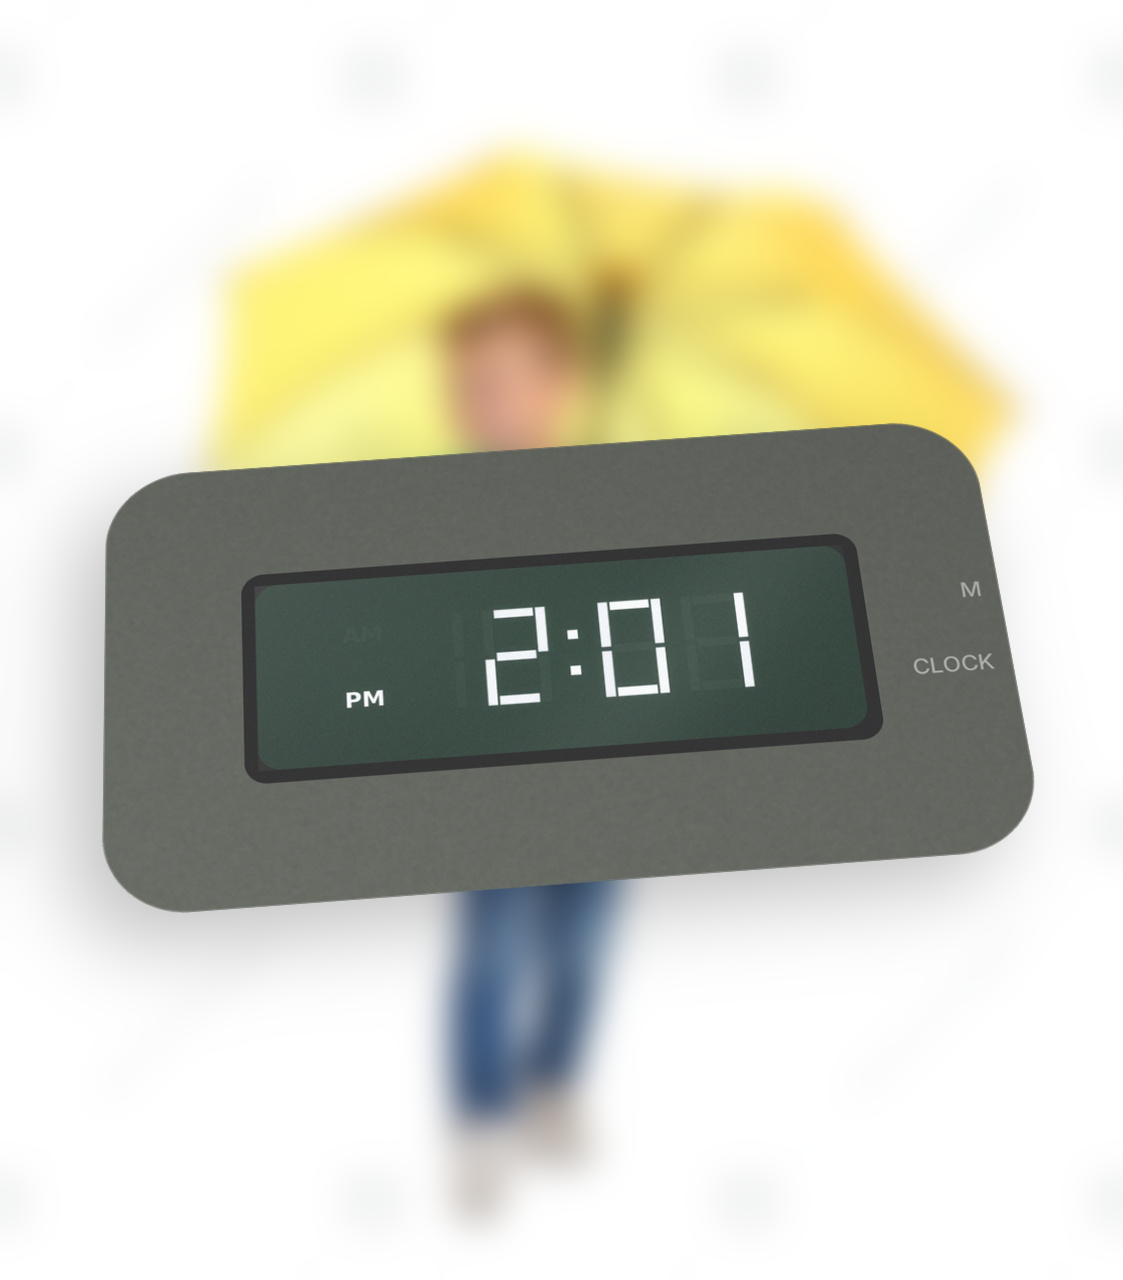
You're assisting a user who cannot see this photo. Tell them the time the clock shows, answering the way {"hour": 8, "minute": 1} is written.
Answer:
{"hour": 2, "minute": 1}
